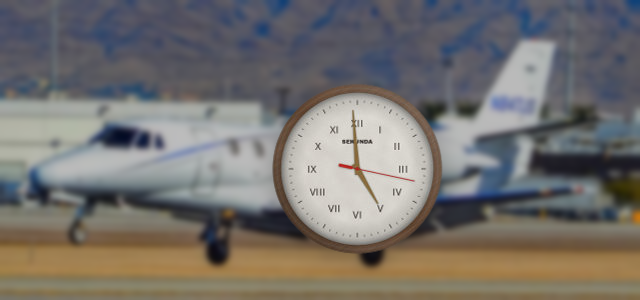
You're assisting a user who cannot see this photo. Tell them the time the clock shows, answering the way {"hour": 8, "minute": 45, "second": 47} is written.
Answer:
{"hour": 4, "minute": 59, "second": 17}
